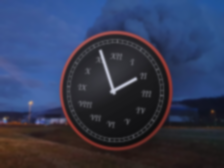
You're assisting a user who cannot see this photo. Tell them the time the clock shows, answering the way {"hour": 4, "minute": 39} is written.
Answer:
{"hour": 1, "minute": 56}
